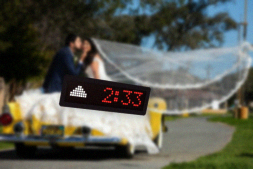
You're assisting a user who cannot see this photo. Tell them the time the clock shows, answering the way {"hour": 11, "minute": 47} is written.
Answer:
{"hour": 2, "minute": 33}
